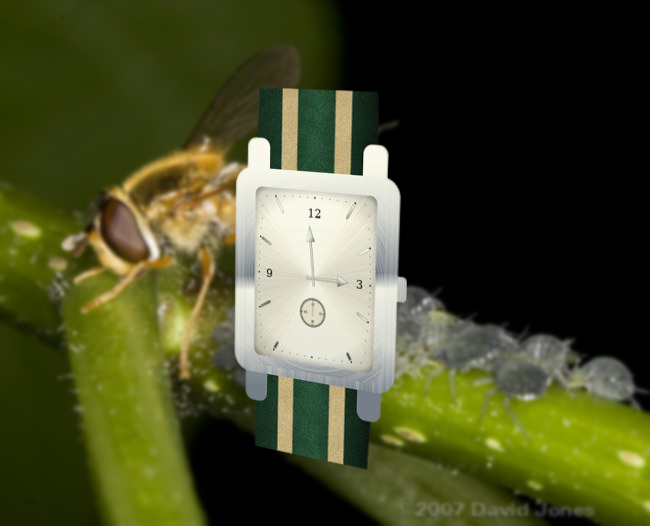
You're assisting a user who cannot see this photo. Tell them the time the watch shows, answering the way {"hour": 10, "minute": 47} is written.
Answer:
{"hour": 2, "minute": 59}
